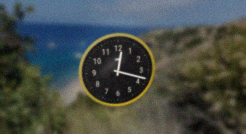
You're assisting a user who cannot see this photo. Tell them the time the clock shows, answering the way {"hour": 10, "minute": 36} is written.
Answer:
{"hour": 12, "minute": 18}
